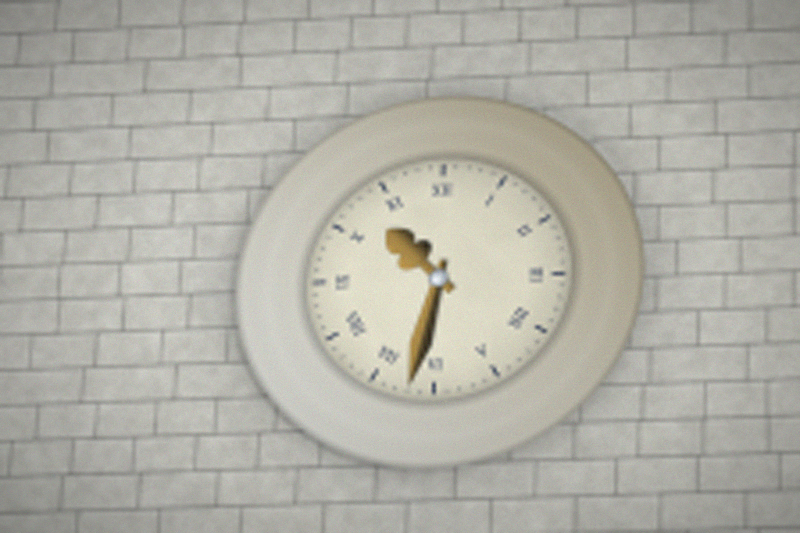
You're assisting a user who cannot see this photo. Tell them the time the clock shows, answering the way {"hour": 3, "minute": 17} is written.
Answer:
{"hour": 10, "minute": 32}
